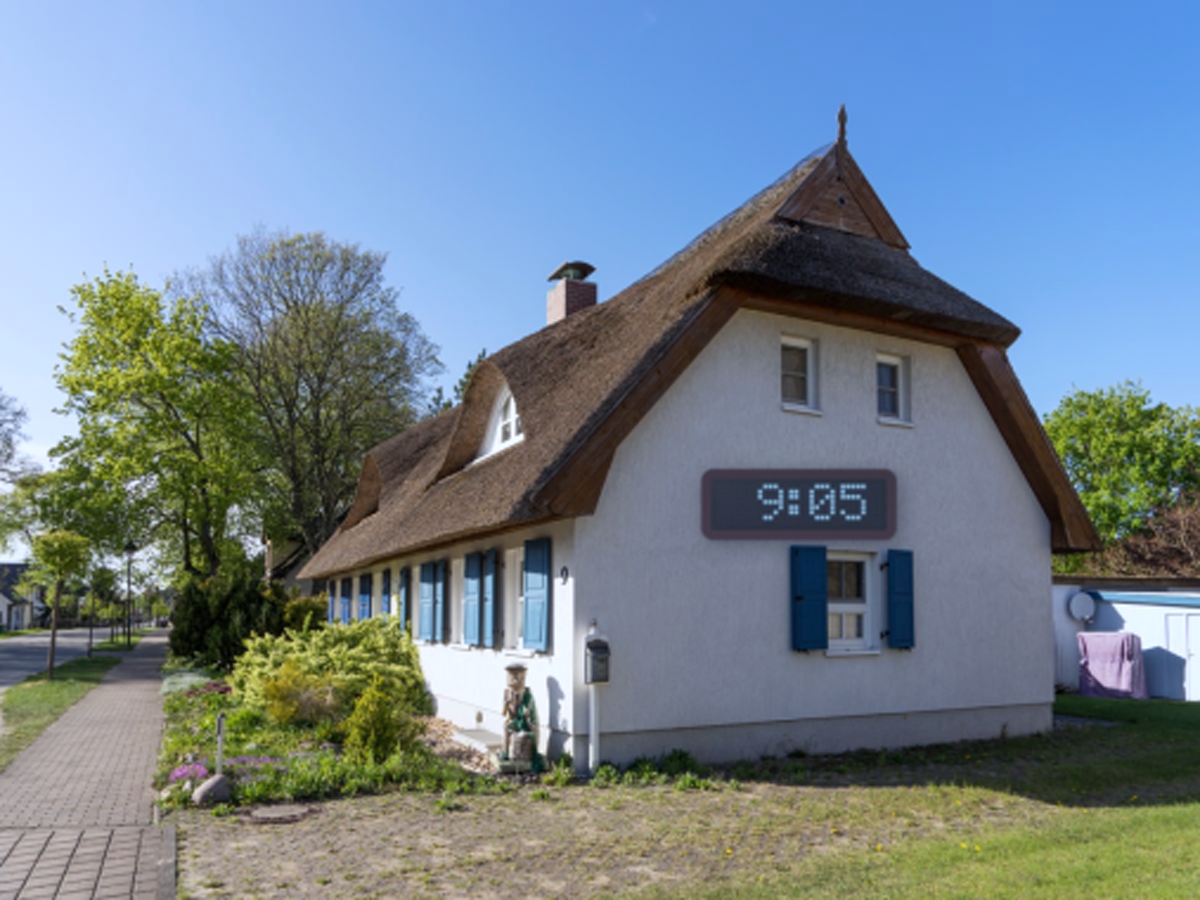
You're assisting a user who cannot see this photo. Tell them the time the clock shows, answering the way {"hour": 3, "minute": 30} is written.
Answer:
{"hour": 9, "minute": 5}
